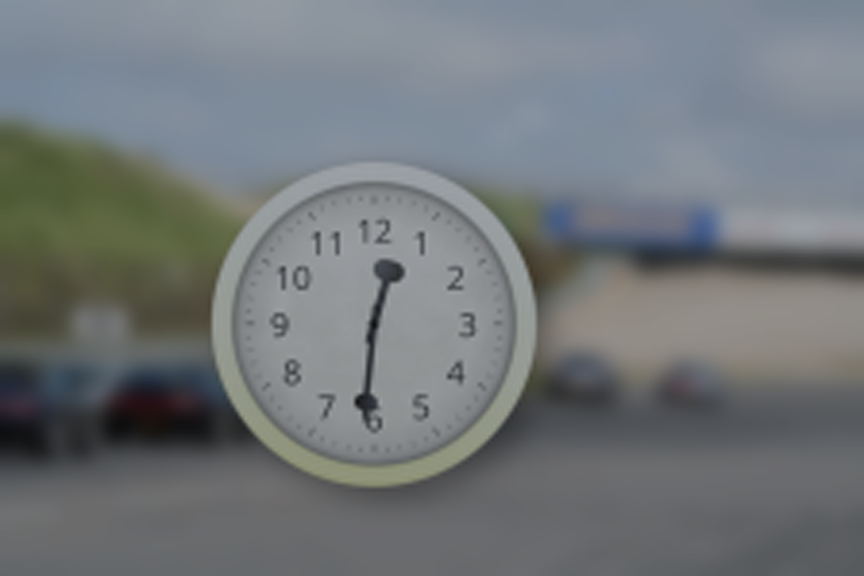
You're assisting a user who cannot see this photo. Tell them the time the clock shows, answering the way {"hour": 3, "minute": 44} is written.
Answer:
{"hour": 12, "minute": 31}
